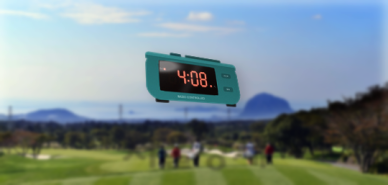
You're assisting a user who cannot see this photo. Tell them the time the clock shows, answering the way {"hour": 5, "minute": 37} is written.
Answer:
{"hour": 4, "minute": 8}
